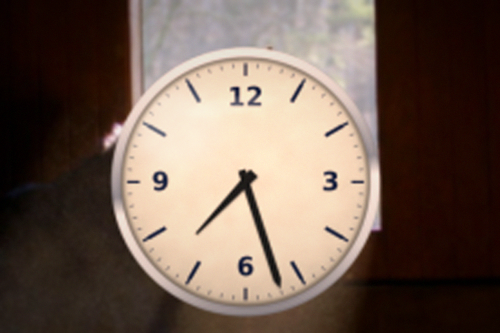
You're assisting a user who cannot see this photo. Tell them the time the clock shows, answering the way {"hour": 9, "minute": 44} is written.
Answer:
{"hour": 7, "minute": 27}
